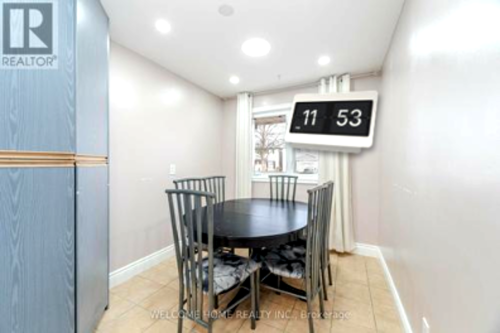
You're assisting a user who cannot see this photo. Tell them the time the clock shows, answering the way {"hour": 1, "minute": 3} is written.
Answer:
{"hour": 11, "minute": 53}
